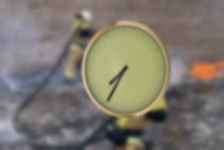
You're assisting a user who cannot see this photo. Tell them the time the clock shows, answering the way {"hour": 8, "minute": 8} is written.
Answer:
{"hour": 7, "minute": 35}
